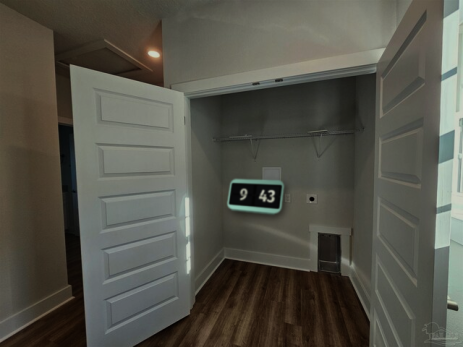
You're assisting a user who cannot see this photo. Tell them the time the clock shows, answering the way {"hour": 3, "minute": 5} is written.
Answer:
{"hour": 9, "minute": 43}
